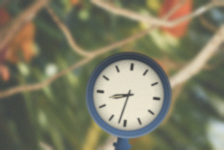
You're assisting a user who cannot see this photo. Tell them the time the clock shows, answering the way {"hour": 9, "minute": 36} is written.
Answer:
{"hour": 8, "minute": 32}
